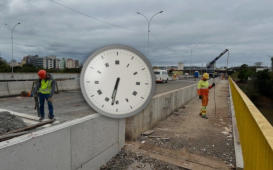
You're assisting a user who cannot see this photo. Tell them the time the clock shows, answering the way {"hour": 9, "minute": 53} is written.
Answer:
{"hour": 6, "minute": 32}
